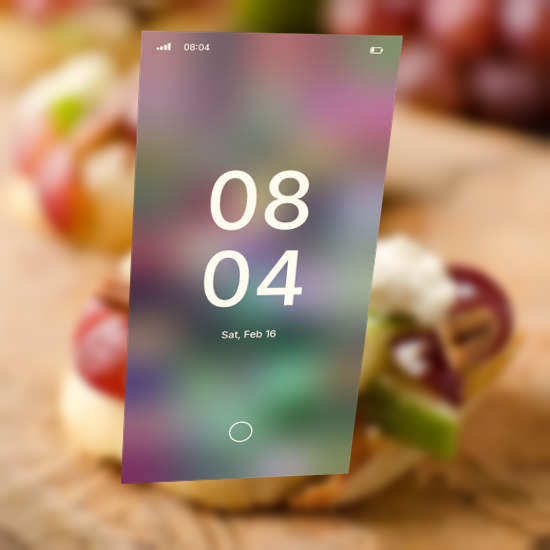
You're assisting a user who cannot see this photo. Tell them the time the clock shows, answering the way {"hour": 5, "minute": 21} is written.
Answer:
{"hour": 8, "minute": 4}
